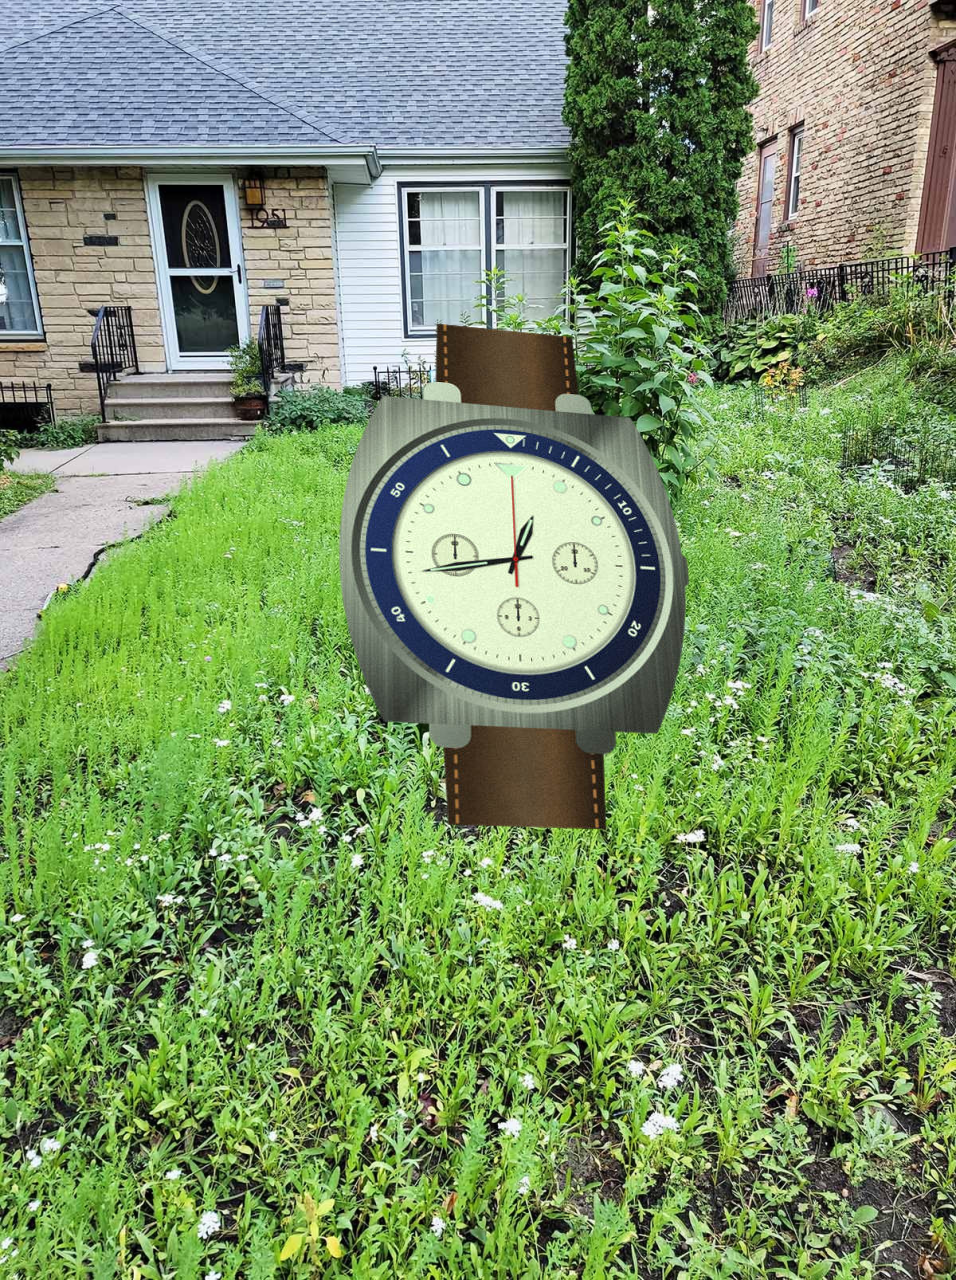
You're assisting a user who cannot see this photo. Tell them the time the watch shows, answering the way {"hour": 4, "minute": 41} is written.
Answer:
{"hour": 12, "minute": 43}
